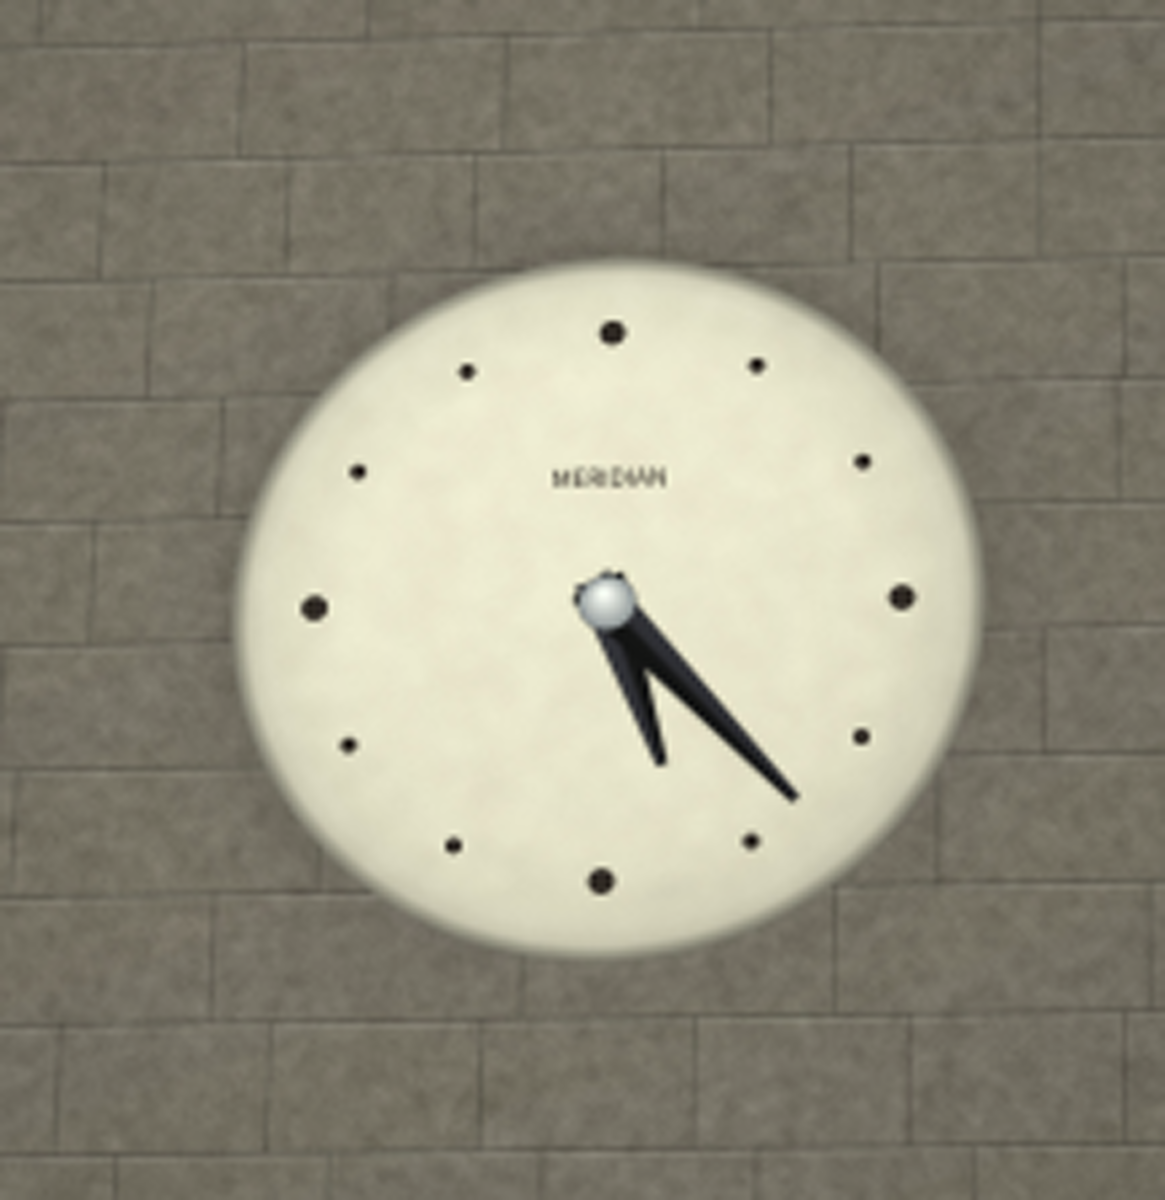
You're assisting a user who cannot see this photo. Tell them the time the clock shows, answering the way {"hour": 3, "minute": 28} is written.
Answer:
{"hour": 5, "minute": 23}
